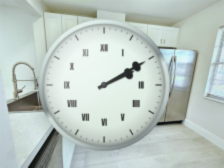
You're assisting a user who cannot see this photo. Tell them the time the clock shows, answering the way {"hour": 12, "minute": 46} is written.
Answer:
{"hour": 2, "minute": 10}
